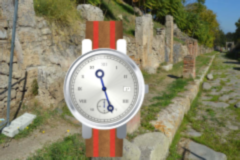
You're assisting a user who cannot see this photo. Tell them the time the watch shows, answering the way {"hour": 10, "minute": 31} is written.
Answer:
{"hour": 11, "minute": 27}
